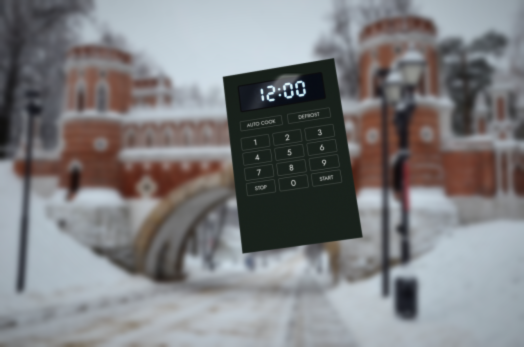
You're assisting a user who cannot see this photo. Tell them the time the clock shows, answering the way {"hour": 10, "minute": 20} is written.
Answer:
{"hour": 12, "minute": 0}
